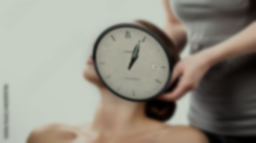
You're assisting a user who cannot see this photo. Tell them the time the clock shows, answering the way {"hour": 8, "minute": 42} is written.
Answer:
{"hour": 1, "minute": 4}
